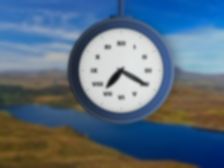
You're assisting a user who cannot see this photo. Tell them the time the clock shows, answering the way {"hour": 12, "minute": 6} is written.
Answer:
{"hour": 7, "minute": 20}
